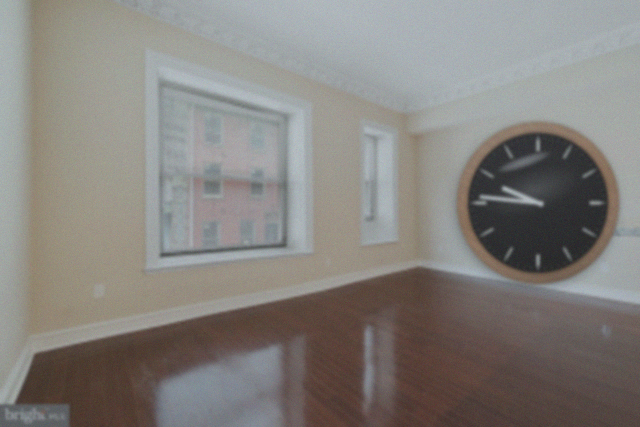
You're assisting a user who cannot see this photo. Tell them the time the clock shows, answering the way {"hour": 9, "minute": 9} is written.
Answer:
{"hour": 9, "minute": 46}
